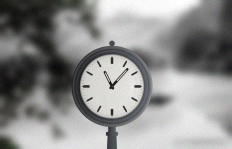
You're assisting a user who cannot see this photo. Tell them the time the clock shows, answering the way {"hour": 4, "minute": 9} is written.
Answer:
{"hour": 11, "minute": 7}
